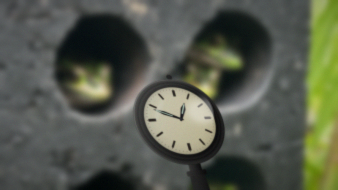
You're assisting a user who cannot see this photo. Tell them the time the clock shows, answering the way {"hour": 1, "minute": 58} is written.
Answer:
{"hour": 12, "minute": 49}
